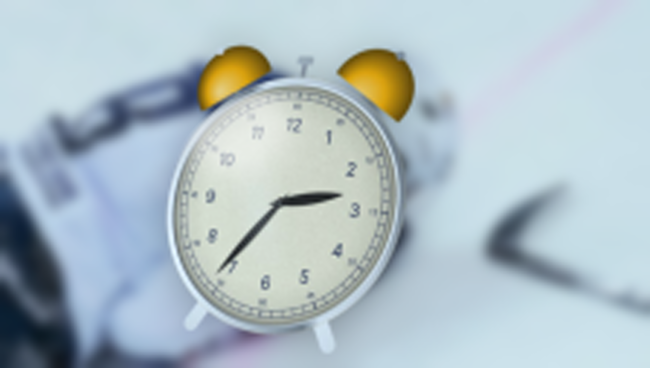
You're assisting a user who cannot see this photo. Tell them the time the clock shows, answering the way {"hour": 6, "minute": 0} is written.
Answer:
{"hour": 2, "minute": 36}
